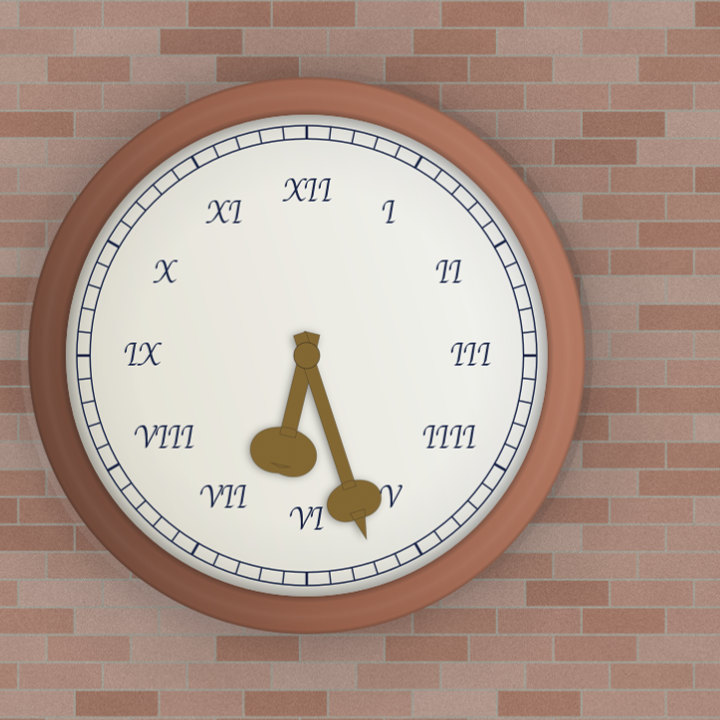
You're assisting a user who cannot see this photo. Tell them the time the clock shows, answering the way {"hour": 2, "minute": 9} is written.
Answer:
{"hour": 6, "minute": 27}
